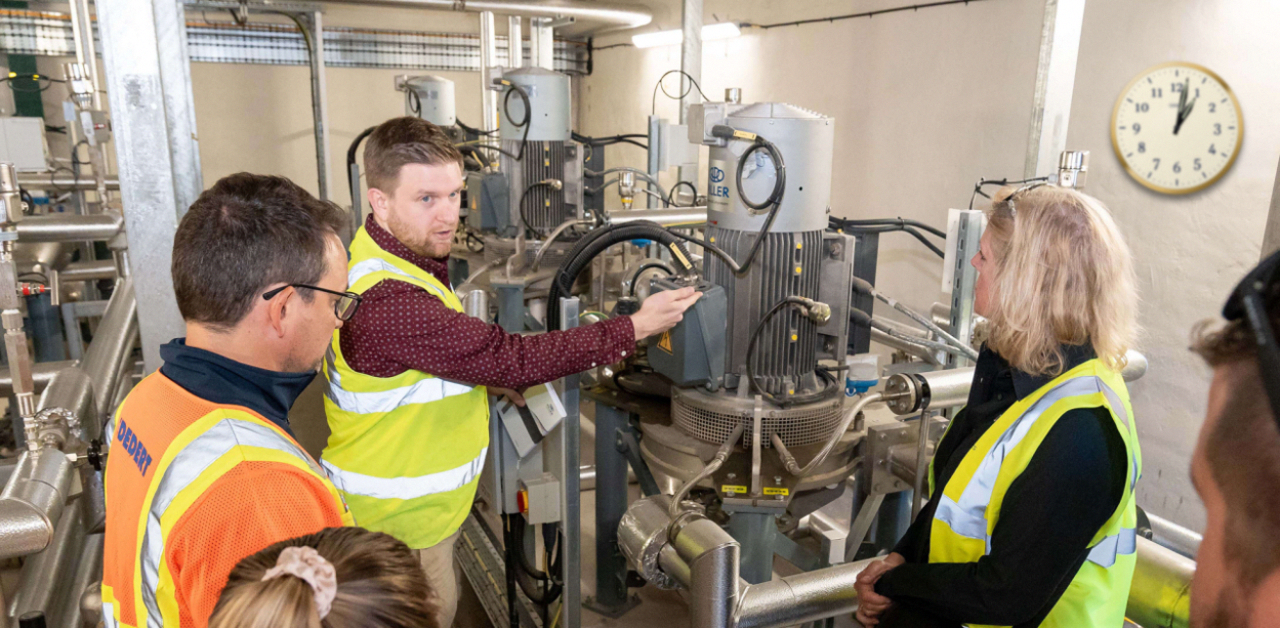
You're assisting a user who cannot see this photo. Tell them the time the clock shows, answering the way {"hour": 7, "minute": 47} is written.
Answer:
{"hour": 1, "minute": 2}
